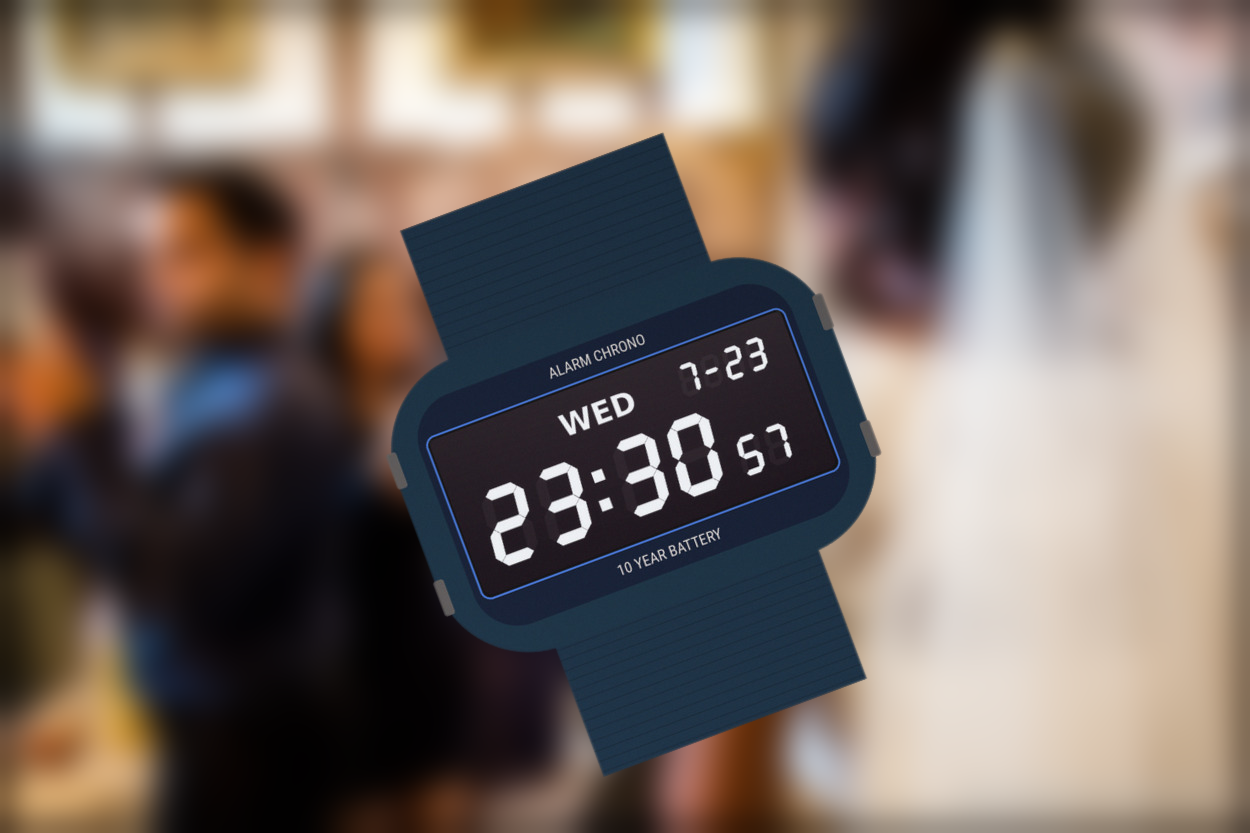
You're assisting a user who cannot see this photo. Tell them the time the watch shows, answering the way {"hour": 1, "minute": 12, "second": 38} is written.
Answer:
{"hour": 23, "minute": 30, "second": 57}
